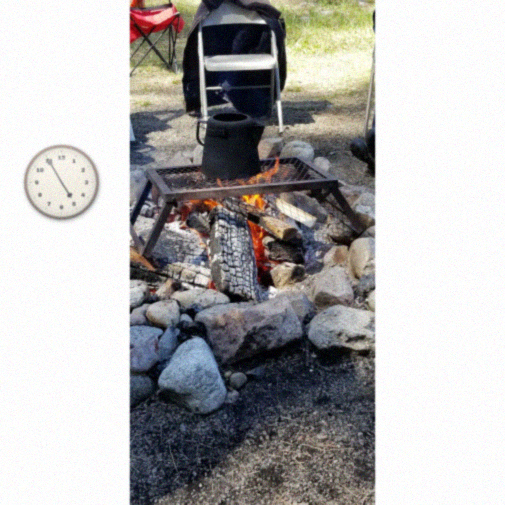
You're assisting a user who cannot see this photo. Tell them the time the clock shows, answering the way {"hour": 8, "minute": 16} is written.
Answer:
{"hour": 4, "minute": 55}
